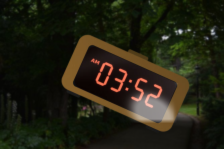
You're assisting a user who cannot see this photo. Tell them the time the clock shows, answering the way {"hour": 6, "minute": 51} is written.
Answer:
{"hour": 3, "minute": 52}
